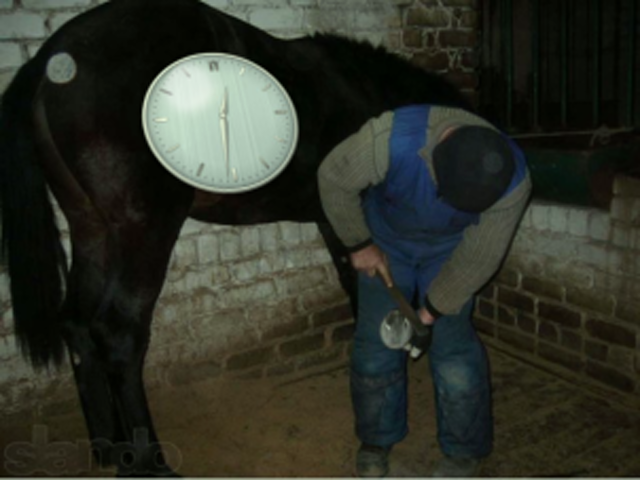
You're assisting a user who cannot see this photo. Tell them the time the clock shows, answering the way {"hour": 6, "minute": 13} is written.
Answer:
{"hour": 12, "minute": 31}
